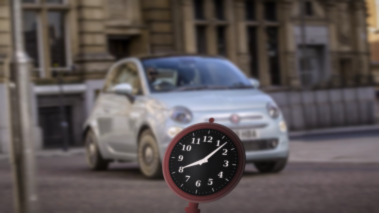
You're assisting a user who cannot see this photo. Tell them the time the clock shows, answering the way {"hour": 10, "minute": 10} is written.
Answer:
{"hour": 8, "minute": 7}
